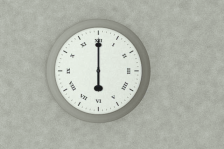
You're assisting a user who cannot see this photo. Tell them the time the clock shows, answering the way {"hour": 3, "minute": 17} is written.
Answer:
{"hour": 6, "minute": 0}
